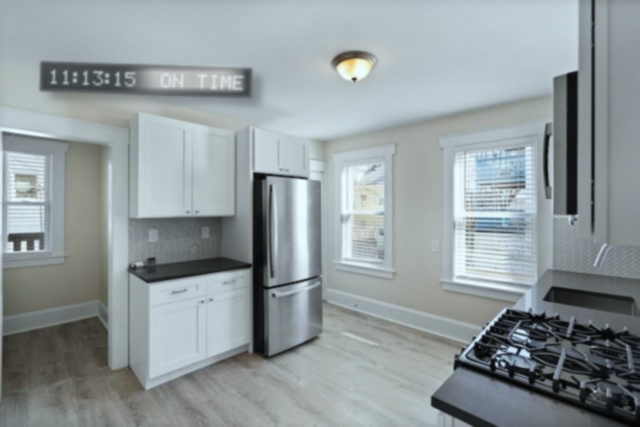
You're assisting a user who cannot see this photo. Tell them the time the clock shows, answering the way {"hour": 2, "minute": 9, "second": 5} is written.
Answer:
{"hour": 11, "minute": 13, "second": 15}
